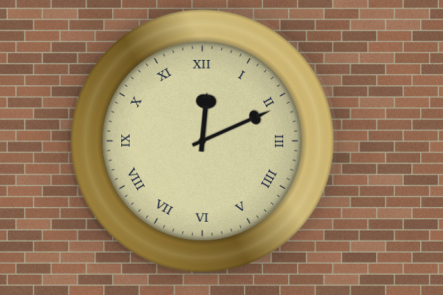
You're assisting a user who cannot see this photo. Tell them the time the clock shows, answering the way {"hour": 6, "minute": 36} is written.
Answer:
{"hour": 12, "minute": 11}
